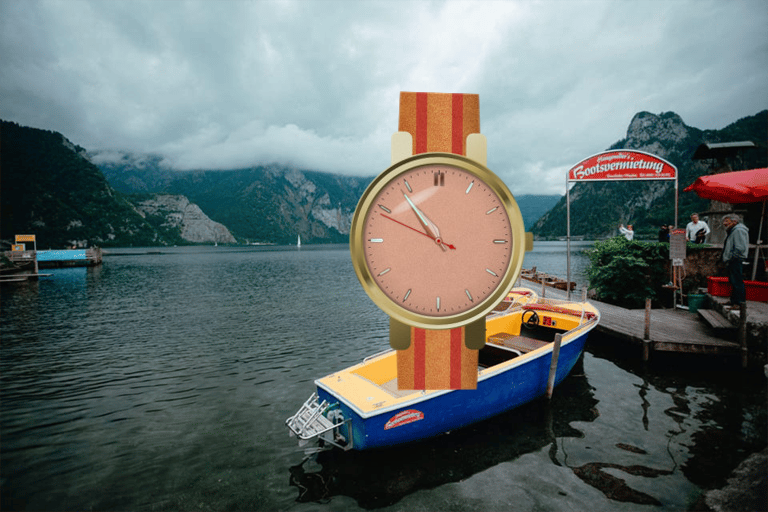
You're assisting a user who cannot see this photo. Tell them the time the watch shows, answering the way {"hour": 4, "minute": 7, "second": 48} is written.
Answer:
{"hour": 10, "minute": 53, "second": 49}
